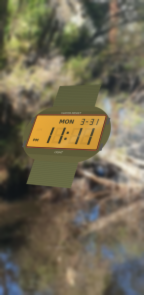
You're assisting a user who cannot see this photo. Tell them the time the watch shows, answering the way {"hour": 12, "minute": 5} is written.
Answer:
{"hour": 11, "minute": 11}
